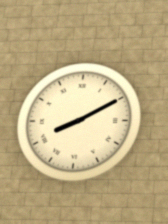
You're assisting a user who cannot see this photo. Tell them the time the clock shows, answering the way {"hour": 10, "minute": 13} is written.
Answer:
{"hour": 8, "minute": 10}
